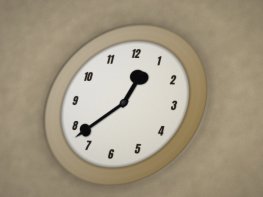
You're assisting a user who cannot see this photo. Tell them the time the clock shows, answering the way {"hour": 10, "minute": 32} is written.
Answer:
{"hour": 12, "minute": 38}
